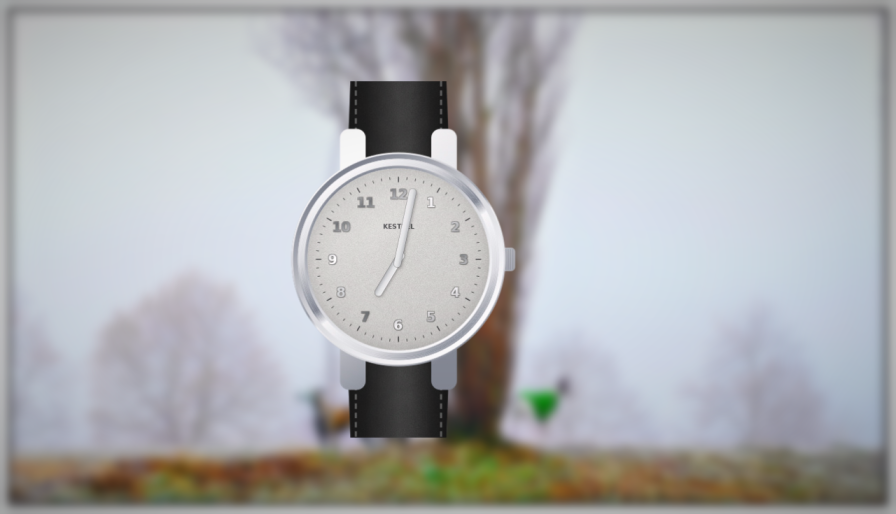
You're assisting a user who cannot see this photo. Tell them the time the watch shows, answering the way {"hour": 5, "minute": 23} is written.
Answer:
{"hour": 7, "minute": 2}
